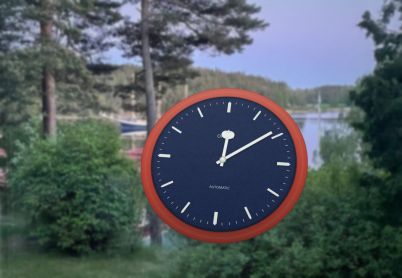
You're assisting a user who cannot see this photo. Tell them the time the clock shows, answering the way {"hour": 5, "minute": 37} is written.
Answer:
{"hour": 12, "minute": 9}
